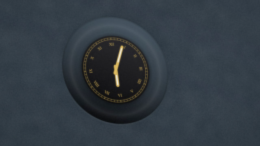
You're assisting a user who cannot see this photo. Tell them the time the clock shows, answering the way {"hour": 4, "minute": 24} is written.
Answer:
{"hour": 6, "minute": 4}
